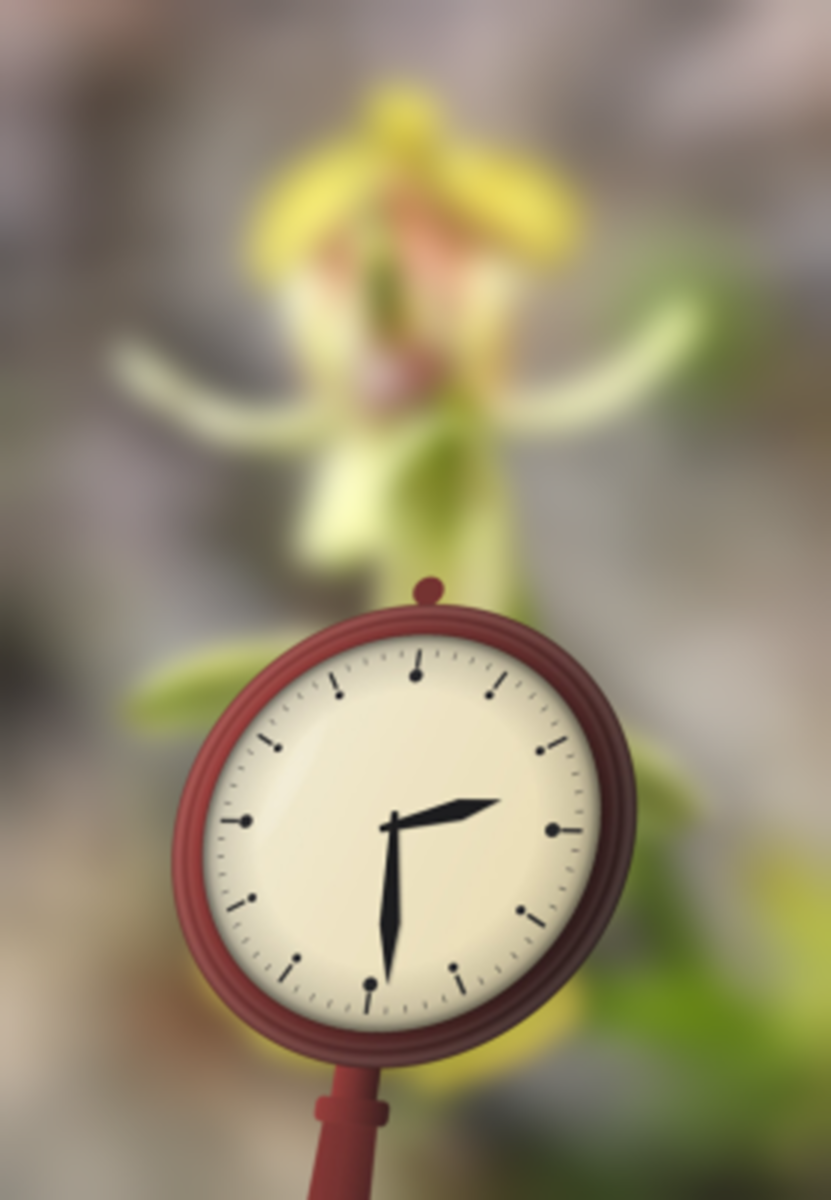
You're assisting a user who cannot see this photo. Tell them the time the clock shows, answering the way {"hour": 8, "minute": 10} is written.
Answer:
{"hour": 2, "minute": 29}
